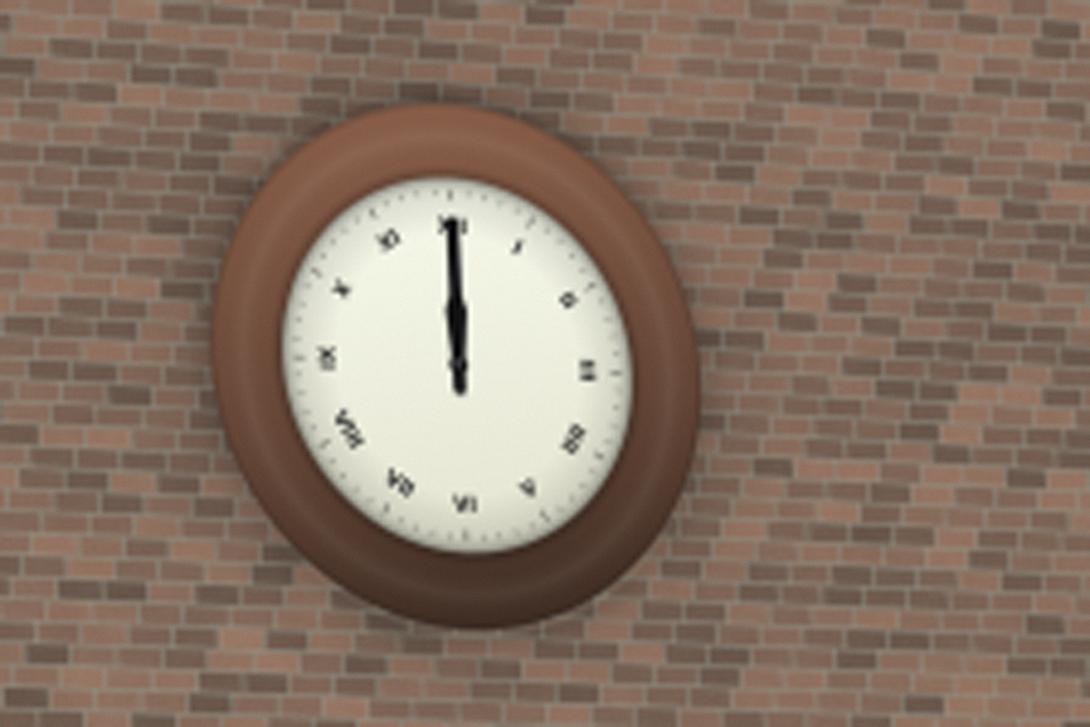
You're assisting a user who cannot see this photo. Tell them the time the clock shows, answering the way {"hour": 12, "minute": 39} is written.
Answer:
{"hour": 12, "minute": 0}
